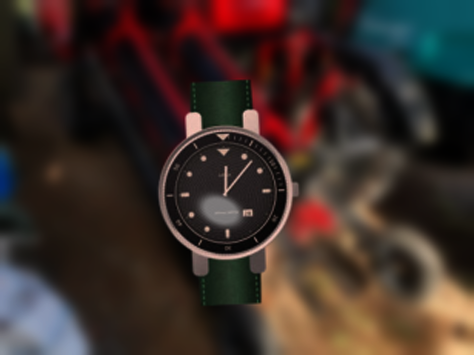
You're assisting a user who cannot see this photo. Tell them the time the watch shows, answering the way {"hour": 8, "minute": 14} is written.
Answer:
{"hour": 12, "minute": 7}
